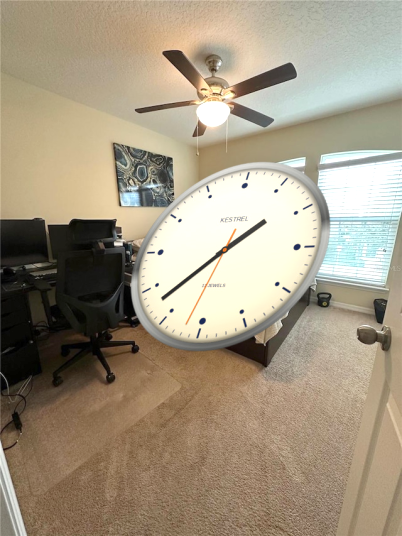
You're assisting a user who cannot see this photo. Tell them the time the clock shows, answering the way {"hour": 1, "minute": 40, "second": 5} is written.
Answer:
{"hour": 1, "minute": 37, "second": 32}
